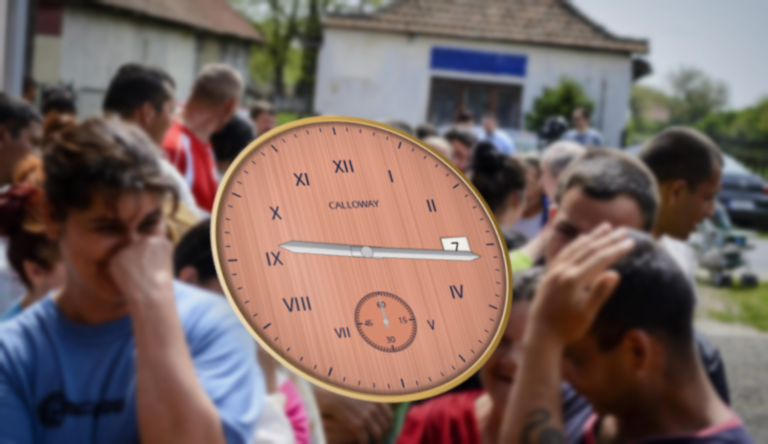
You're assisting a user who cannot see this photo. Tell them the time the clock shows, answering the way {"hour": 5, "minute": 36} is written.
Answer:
{"hour": 9, "minute": 16}
